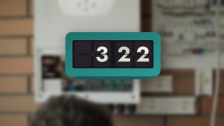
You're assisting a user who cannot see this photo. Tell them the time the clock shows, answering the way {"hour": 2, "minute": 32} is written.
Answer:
{"hour": 3, "minute": 22}
